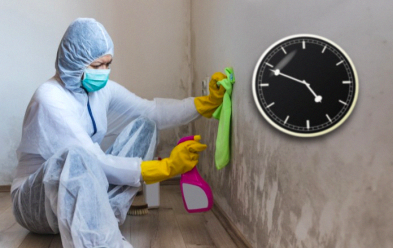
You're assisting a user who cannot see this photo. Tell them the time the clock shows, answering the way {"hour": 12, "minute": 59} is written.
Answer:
{"hour": 4, "minute": 49}
